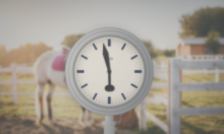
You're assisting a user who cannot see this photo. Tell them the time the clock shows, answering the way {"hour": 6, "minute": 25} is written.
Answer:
{"hour": 5, "minute": 58}
